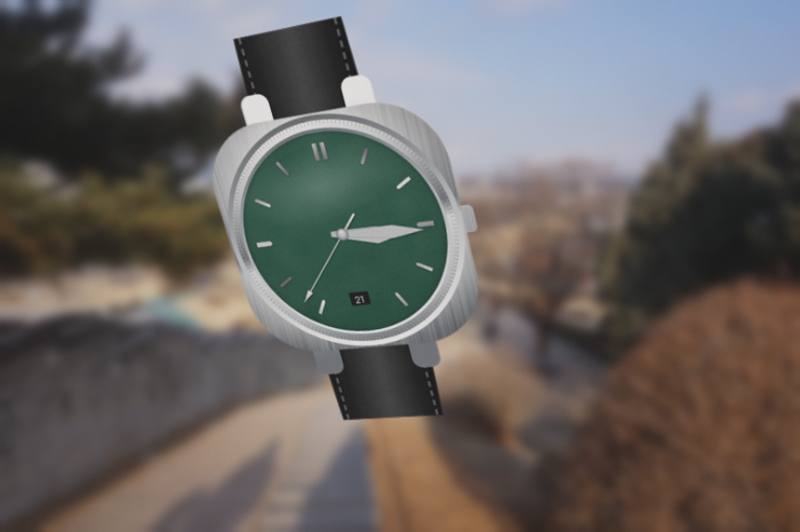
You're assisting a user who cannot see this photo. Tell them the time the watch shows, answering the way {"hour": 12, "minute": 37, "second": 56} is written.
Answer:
{"hour": 3, "minute": 15, "second": 37}
